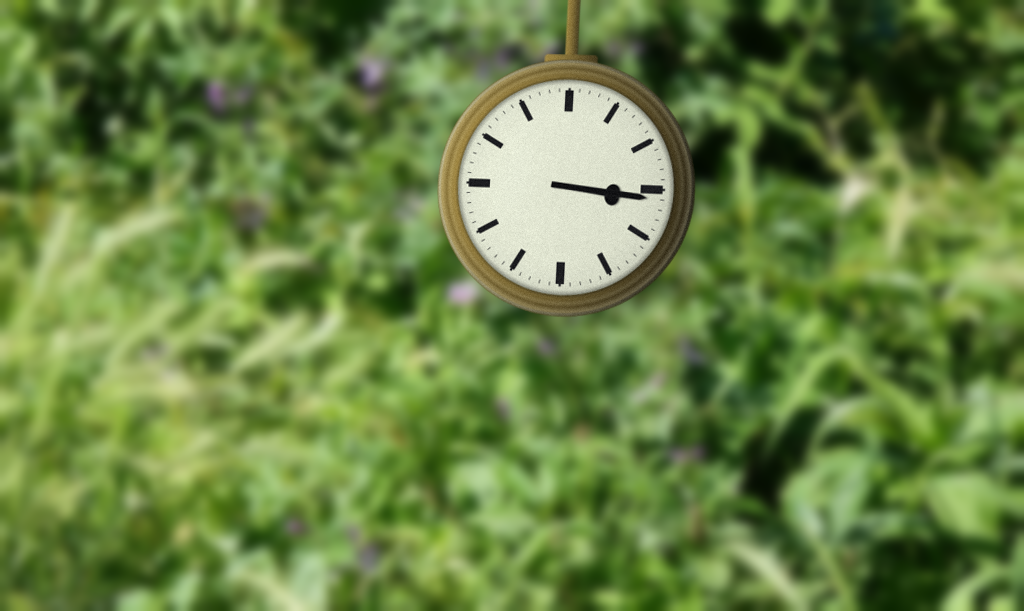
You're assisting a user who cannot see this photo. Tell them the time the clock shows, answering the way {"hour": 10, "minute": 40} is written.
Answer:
{"hour": 3, "minute": 16}
